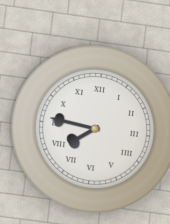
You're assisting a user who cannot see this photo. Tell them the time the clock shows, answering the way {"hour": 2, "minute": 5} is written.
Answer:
{"hour": 7, "minute": 46}
